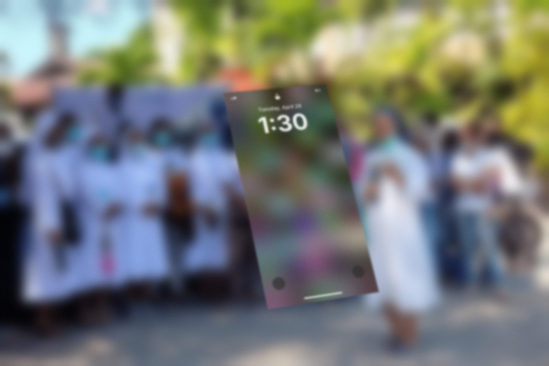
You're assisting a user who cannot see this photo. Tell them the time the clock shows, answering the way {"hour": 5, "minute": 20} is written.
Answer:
{"hour": 1, "minute": 30}
